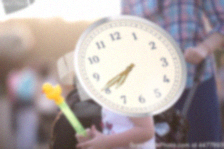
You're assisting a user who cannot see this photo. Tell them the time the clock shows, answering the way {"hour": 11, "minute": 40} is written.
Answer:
{"hour": 7, "minute": 41}
